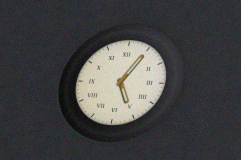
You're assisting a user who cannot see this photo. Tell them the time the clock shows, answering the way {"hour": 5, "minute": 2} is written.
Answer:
{"hour": 5, "minute": 5}
